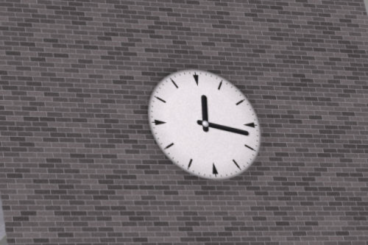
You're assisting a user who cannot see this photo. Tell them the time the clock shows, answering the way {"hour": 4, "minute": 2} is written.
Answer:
{"hour": 12, "minute": 17}
